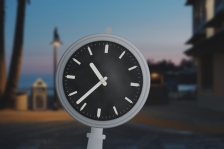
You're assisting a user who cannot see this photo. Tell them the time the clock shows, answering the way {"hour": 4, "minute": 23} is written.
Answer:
{"hour": 10, "minute": 37}
